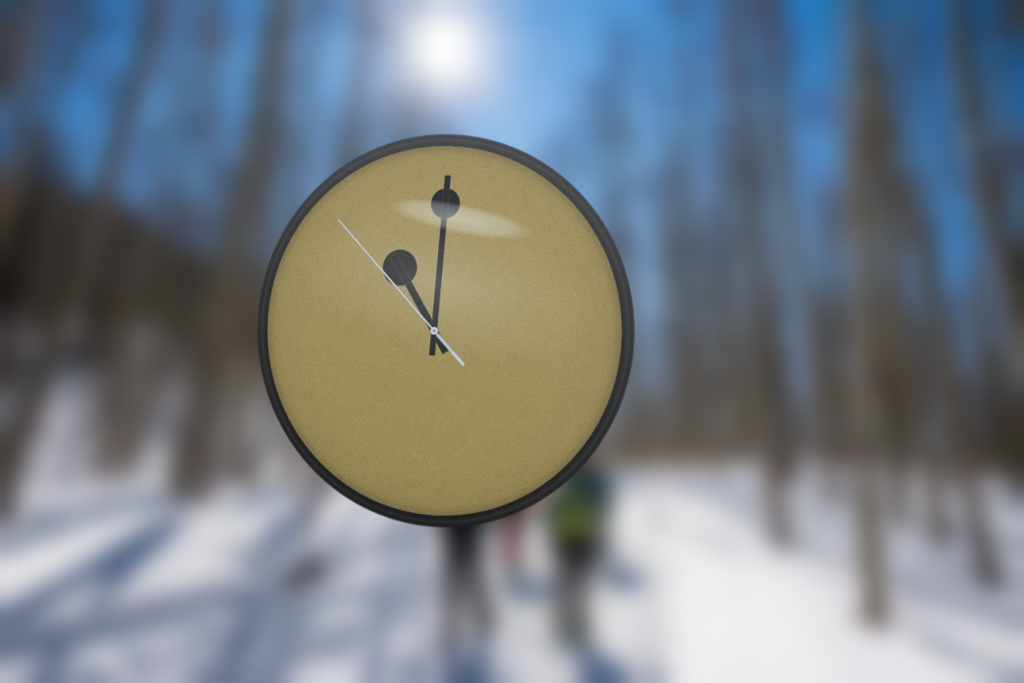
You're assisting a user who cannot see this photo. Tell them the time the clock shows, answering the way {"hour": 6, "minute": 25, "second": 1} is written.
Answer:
{"hour": 11, "minute": 0, "second": 53}
